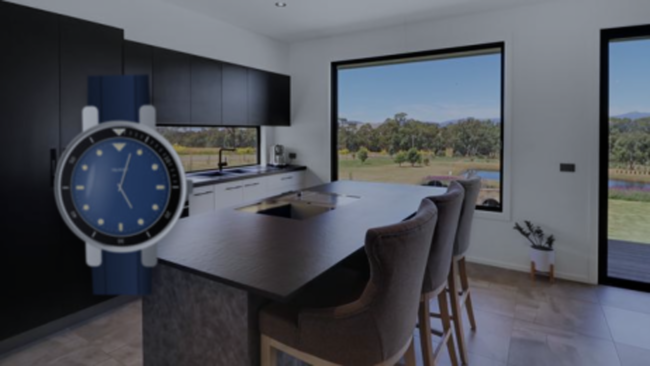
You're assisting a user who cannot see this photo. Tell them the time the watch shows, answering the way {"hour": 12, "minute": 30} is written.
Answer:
{"hour": 5, "minute": 3}
